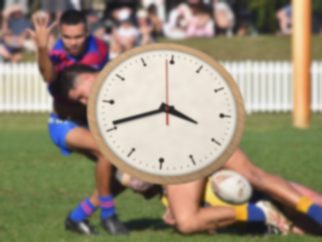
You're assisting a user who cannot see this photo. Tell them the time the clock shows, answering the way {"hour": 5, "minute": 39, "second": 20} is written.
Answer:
{"hour": 3, "minute": 40, "second": 59}
